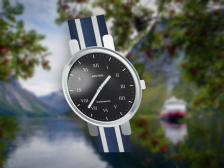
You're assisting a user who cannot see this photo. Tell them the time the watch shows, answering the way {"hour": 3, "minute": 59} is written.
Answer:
{"hour": 1, "minute": 37}
